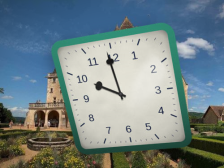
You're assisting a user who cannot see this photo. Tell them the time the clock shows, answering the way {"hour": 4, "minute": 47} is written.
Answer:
{"hour": 9, "minute": 59}
